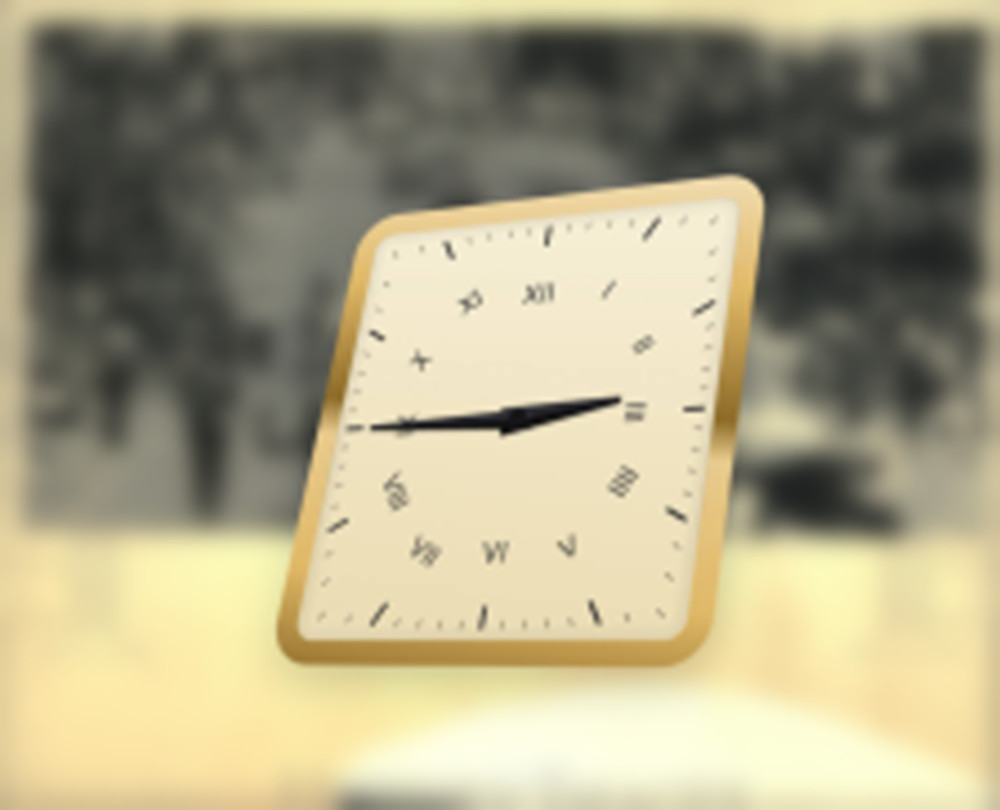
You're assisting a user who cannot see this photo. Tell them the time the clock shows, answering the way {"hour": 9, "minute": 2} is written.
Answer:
{"hour": 2, "minute": 45}
